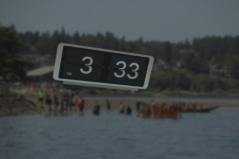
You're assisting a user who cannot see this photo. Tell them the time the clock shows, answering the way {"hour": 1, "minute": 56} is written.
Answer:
{"hour": 3, "minute": 33}
